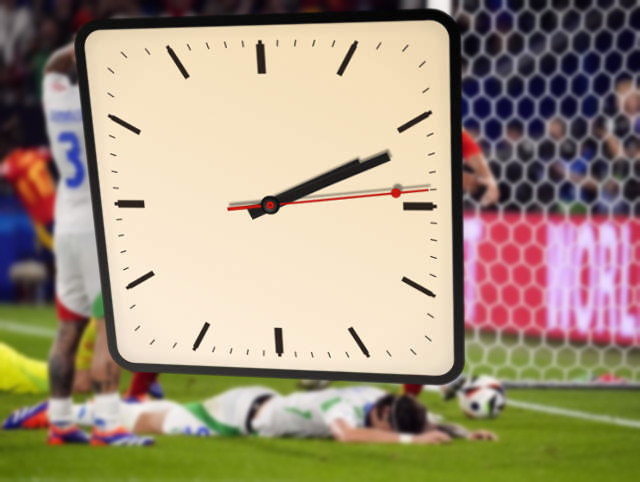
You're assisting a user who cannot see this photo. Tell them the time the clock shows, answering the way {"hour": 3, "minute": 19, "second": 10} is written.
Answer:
{"hour": 2, "minute": 11, "second": 14}
